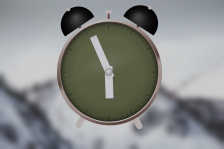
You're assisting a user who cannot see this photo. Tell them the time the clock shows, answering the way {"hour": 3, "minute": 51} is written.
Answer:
{"hour": 5, "minute": 56}
